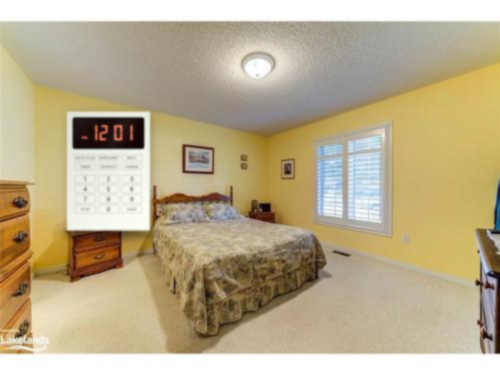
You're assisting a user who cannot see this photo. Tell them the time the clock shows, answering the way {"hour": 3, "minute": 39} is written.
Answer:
{"hour": 12, "minute": 1}
